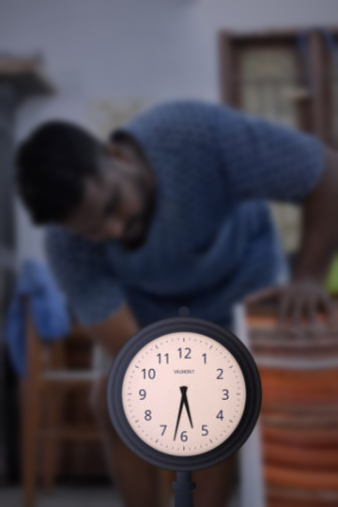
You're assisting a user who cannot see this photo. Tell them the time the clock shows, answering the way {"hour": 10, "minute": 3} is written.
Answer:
{"hour": 5, "minute": 32}
